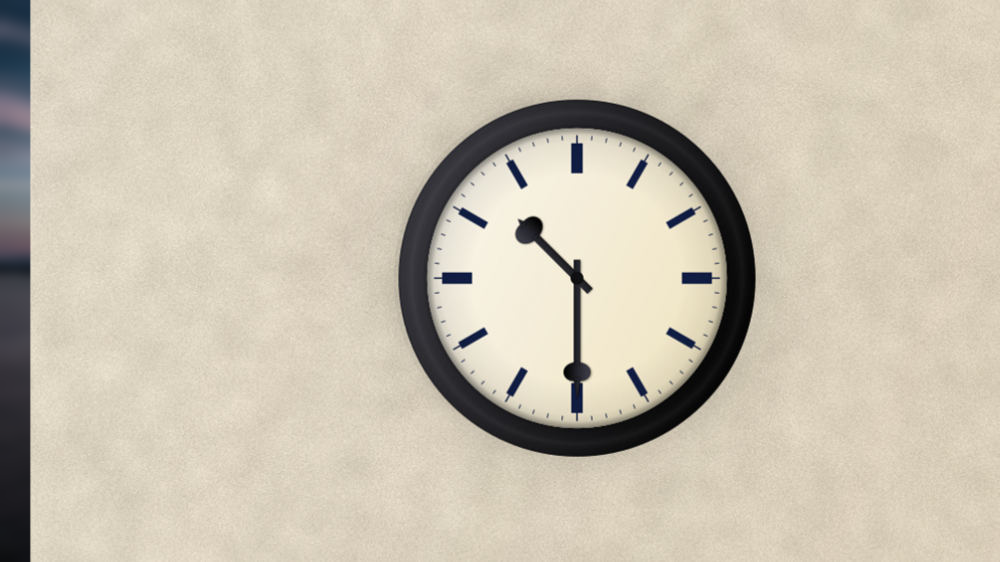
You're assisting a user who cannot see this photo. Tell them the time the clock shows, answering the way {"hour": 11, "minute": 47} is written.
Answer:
{"hour": 10, "minute": 30}
